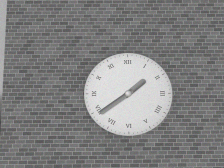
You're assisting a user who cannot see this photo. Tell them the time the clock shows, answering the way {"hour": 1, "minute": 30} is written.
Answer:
{"hour": 1, "minute": 39}
